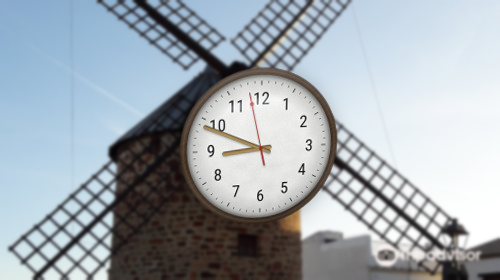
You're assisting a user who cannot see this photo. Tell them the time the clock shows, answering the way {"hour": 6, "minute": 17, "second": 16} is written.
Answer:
{"hour": 8, "minute": 48, "second": 58}
